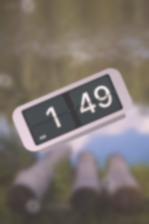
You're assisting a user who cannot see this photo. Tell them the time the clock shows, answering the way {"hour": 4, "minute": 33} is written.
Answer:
{"hour": 1, "minute": 49}
